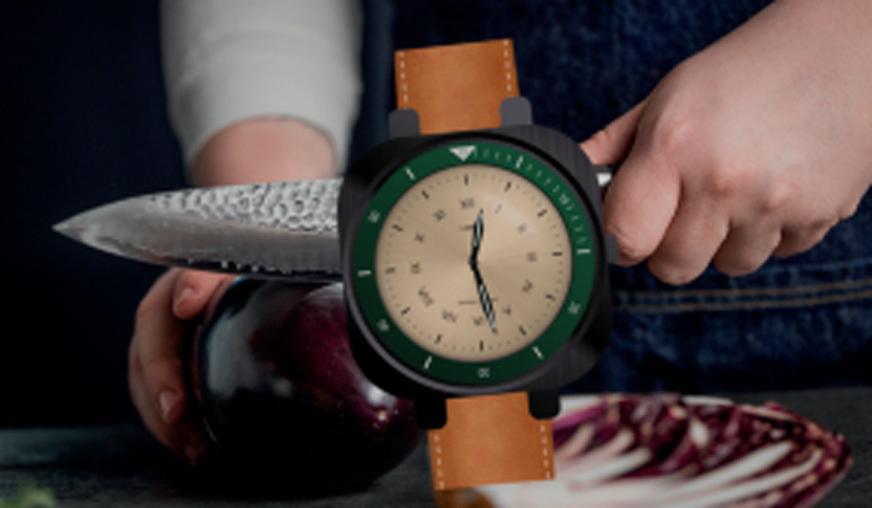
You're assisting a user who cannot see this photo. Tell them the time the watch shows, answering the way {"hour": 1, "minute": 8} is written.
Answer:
{"hour": 12, "minute": 28}
